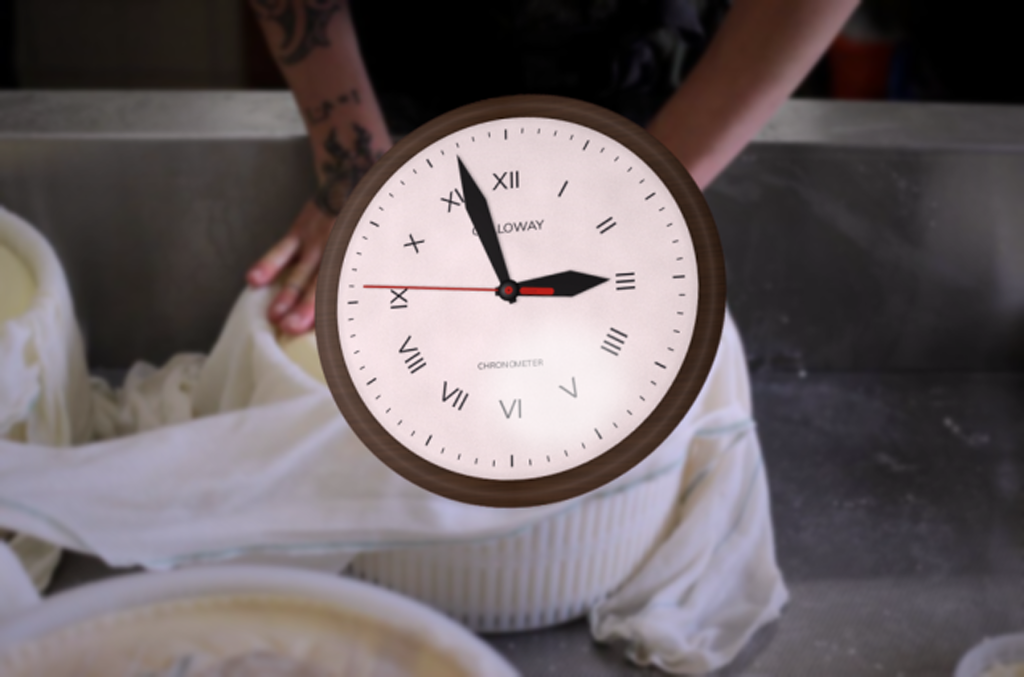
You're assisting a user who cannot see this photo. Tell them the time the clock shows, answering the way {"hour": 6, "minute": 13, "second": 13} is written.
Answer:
{"hour": 2, "minute": 56, "second": 46}
